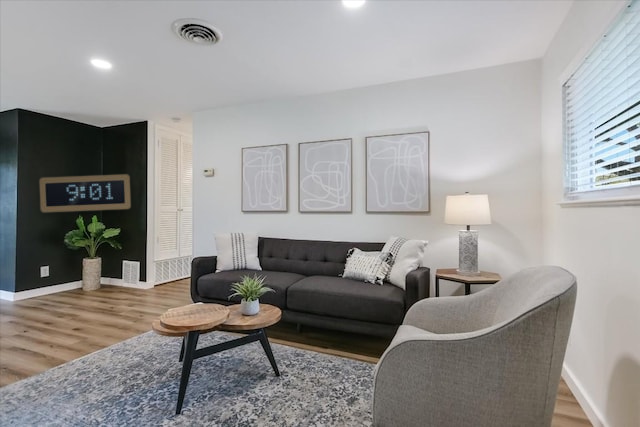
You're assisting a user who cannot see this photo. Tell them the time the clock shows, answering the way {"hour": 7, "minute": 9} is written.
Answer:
{"hour": 9, "minute": 1}
